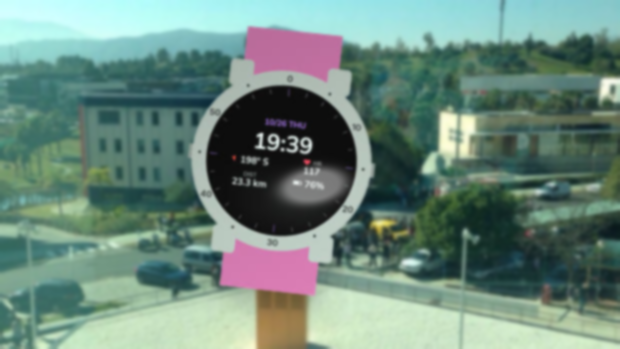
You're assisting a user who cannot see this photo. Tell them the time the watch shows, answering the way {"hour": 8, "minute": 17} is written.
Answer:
{"hour": 19, "minute": 39}
